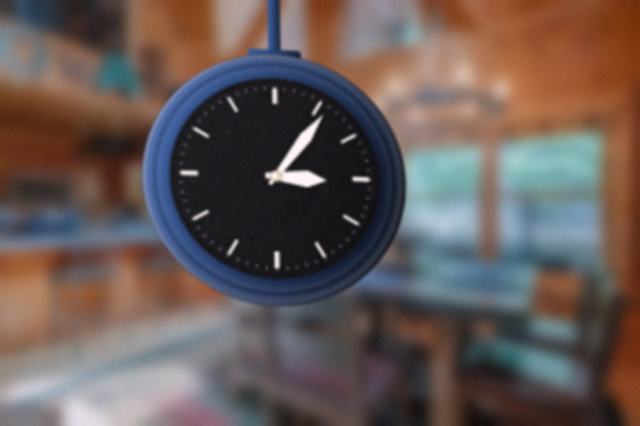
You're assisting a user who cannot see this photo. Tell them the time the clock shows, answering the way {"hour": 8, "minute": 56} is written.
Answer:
{"hour": 3, "minute": 6}
